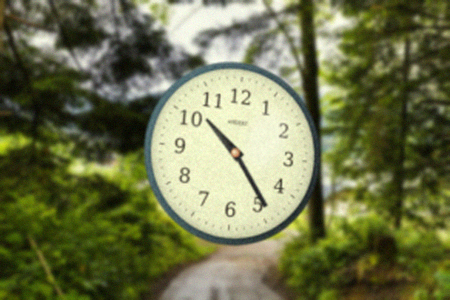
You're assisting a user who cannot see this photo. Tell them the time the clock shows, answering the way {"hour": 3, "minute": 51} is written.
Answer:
{"hour": 10, "minute": 24}
